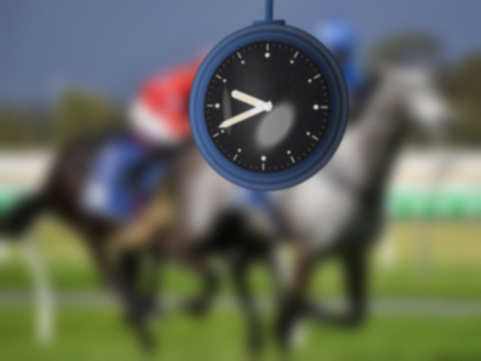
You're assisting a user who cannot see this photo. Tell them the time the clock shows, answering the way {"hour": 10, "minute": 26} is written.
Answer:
{"hour": 9, "minute": 41}
